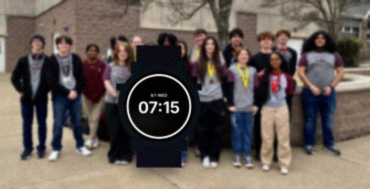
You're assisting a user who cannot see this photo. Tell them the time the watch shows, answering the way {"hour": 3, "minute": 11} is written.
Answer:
{"hour": 7, "minute": 15}
